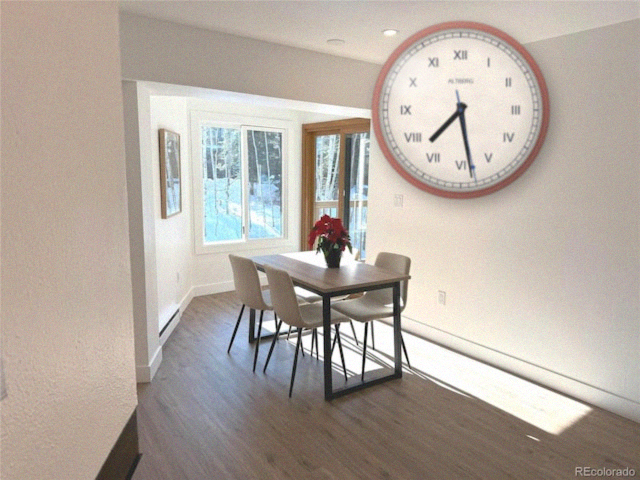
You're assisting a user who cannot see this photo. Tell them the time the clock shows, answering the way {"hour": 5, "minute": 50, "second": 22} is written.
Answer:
{"hour": 7, "minute": 28, "second": 28}
